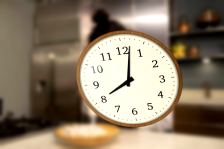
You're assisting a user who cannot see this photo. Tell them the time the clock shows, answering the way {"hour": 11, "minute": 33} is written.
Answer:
{"hour": 8, "minute": 2}
